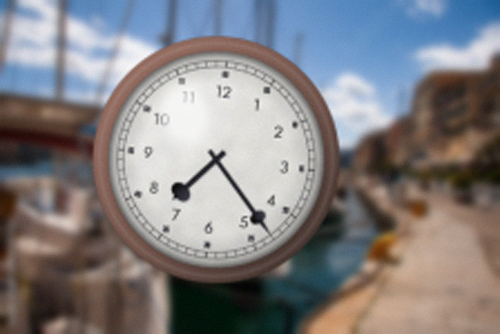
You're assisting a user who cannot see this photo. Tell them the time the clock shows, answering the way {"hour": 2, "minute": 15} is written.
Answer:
{"hour": 7, "minute": 23}
